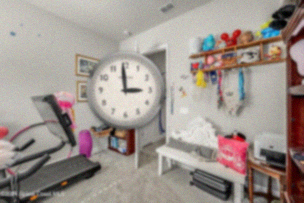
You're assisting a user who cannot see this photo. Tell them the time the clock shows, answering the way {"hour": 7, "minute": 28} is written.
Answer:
{"hour": 2, "minute": 59}
